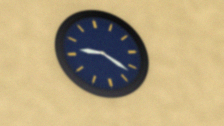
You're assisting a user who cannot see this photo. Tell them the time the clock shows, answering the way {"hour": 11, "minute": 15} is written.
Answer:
{"hour": 9, "minute": 22}
